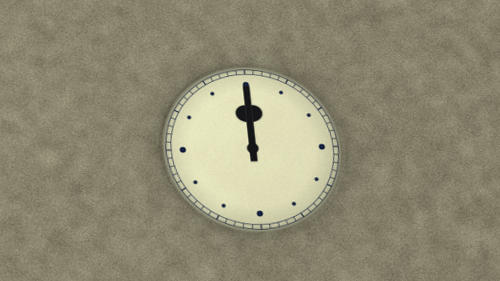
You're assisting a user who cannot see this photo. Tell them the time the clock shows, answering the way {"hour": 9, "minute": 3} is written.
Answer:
{"hour": 12, "minute": 0}
